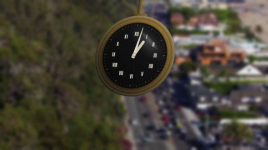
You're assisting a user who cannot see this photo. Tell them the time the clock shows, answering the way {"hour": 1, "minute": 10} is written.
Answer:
{"hour": 1, "minute": 2}
